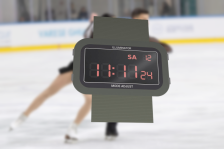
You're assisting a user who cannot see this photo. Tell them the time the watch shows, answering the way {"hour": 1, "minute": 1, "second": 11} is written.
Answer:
{"hour": 11, "minute": 11, "second": 24}
